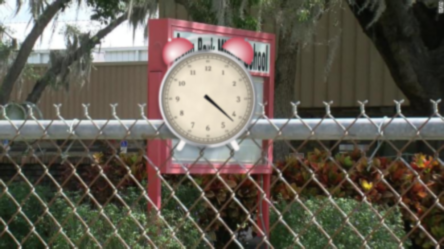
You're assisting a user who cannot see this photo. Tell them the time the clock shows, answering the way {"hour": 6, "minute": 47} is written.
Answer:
{"hour": 4, "minute": 22}
